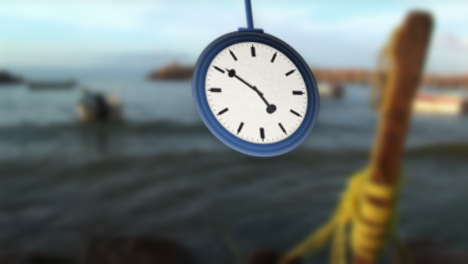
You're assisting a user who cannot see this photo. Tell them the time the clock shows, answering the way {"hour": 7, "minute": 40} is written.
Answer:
{"hour": 4, "minute": 51}
